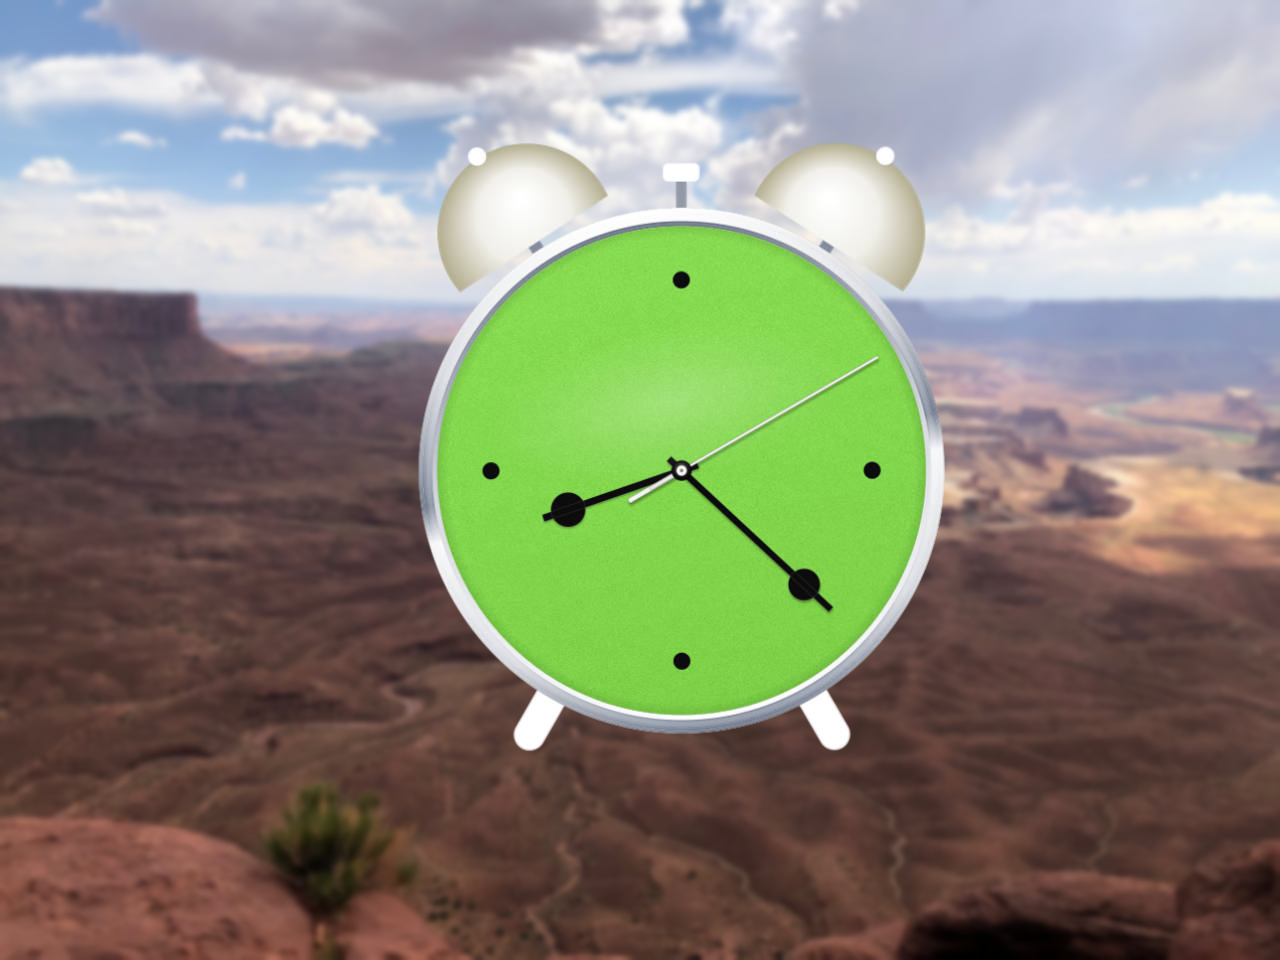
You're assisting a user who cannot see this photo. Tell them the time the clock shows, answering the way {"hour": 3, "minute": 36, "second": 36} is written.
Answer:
{"hour": 8, "minute": 22, "second": 10}
